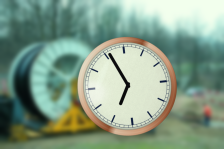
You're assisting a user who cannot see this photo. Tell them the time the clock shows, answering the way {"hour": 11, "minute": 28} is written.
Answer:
{"hour": 6, "minute": 56}
